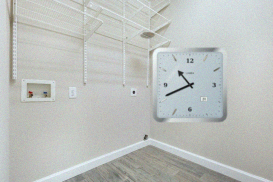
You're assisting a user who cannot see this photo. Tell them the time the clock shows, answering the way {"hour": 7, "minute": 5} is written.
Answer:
{"hour": 10, "minute": 41}
